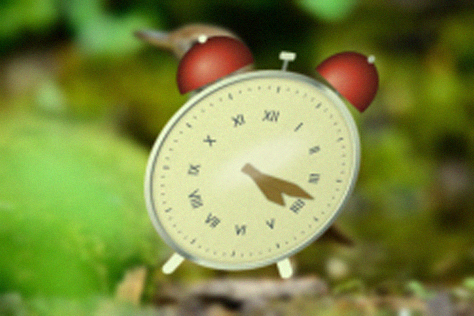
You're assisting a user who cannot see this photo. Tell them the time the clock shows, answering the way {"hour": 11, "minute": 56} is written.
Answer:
{"hour": 4, "minute": 18}
